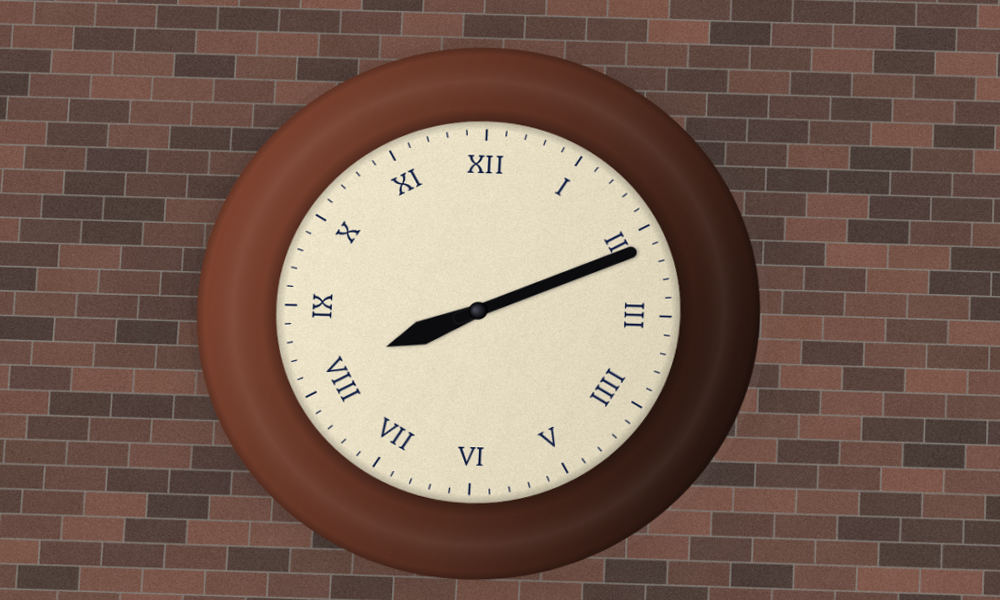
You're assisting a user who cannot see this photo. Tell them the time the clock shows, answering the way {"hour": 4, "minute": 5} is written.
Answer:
{"hour": 8, "minute": 11}
